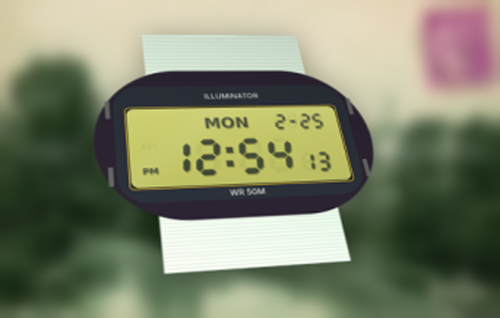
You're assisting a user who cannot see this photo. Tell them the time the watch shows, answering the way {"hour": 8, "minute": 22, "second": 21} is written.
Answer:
{"hour": 12, "minute": 54, "second": 13}
